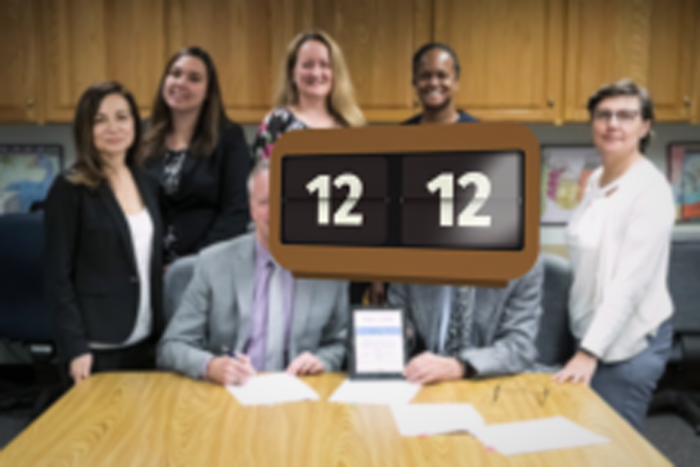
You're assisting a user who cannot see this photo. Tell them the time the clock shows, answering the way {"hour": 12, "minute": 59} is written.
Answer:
{"hour": 12, "minute": 12}
